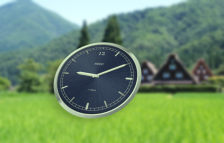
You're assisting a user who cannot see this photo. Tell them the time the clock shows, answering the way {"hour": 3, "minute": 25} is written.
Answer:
{"hour": 9, "minute": 10}
